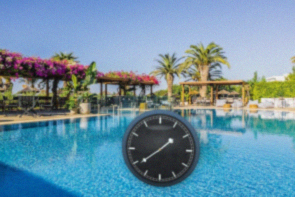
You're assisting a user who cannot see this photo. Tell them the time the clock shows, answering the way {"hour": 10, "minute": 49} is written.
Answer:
{"hour": 1, "minute": 39}
